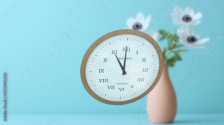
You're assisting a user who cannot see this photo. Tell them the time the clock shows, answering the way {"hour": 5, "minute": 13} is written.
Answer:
{"hour": 11, "minute": 0}
